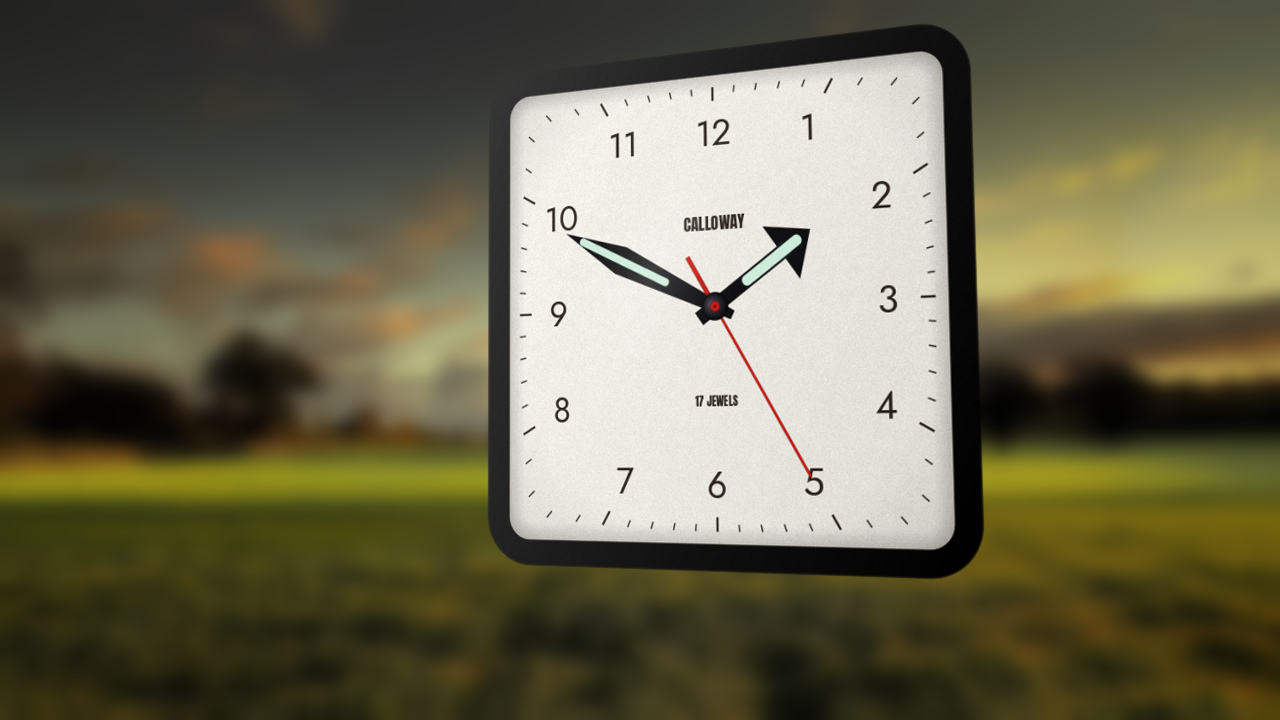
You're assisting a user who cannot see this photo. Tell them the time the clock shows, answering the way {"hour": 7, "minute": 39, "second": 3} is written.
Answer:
{"hour": 1, "minute": 49, "second": 25}
